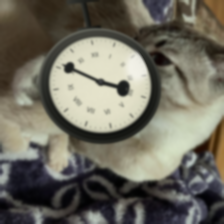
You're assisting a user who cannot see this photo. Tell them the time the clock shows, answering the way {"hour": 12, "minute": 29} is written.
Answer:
{"hour": 3, "minute": 51}
